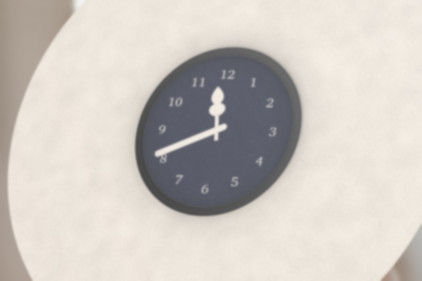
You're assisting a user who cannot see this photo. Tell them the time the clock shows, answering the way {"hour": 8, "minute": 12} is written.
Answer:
{"hour": 11, "minute": 41}
